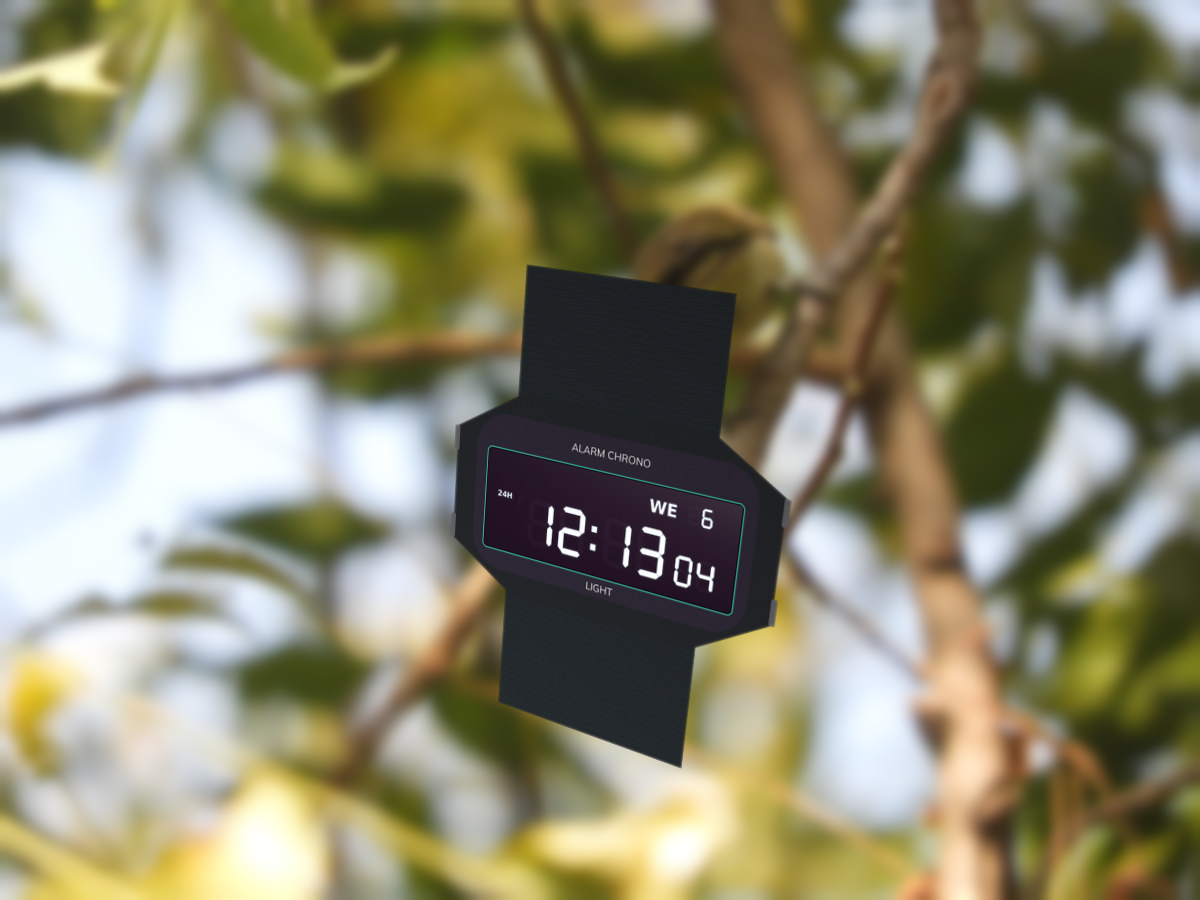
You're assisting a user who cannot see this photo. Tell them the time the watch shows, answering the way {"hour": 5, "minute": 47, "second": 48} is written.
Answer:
{"hour": 12, "minute": 13, "second": 4}
